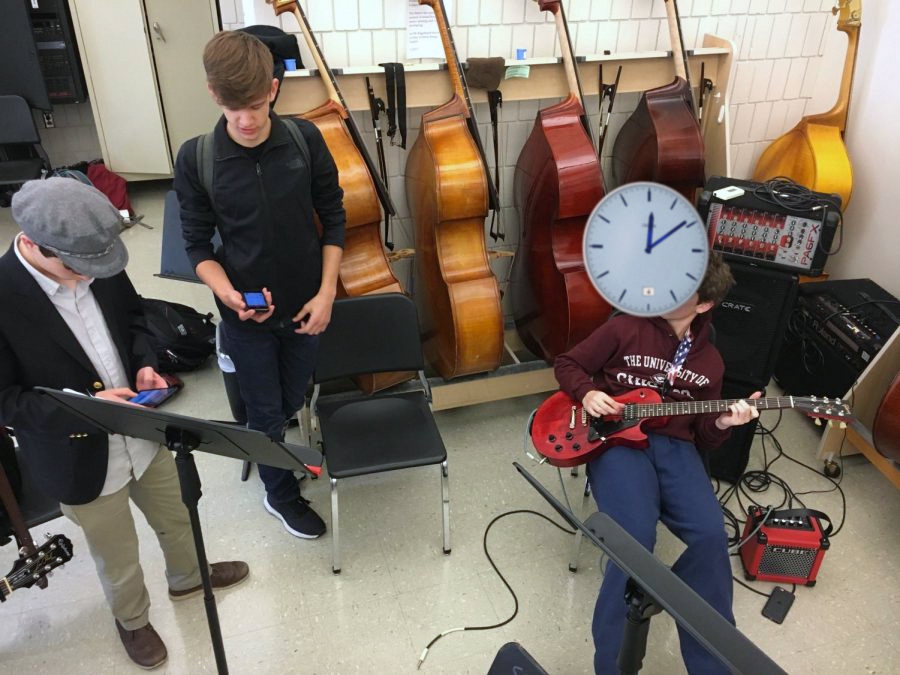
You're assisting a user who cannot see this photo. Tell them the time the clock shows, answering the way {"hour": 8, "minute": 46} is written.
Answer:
{"hour": 12, "minute": 9}
